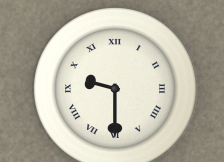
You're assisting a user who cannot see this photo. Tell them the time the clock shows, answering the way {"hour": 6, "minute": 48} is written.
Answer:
{"hour": 9, "minute": 30}
